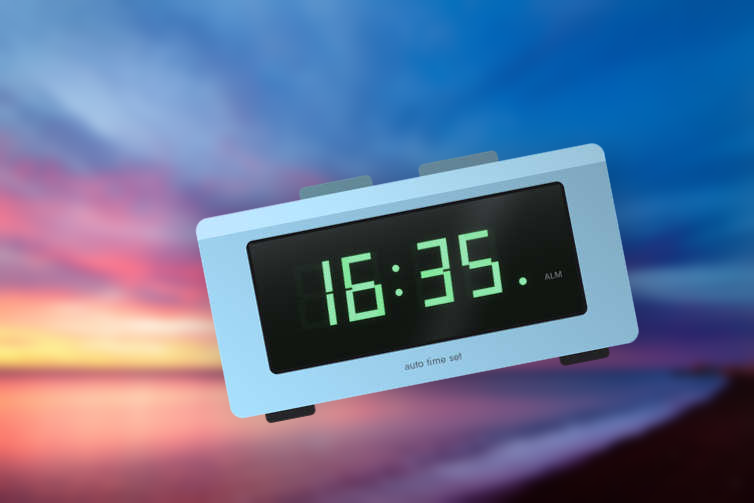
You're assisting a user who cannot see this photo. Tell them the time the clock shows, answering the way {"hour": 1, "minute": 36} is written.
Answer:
{"hour": 16, "minute": 35}
